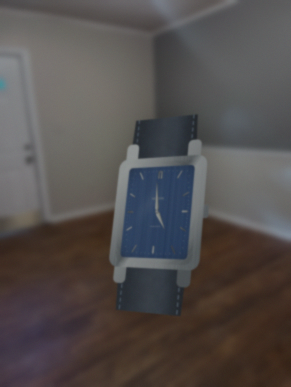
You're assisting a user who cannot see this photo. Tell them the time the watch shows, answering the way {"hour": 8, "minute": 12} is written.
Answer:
{"hour": 4, "minute": 59}
